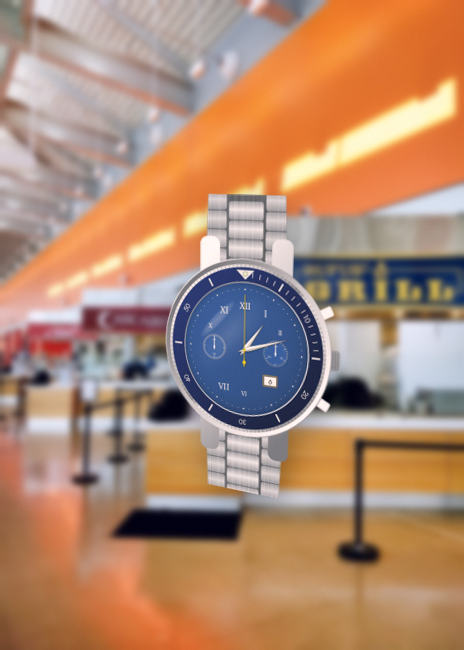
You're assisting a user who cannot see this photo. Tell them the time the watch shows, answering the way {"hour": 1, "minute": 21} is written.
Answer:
{"hour": 1, "minute": 12}
